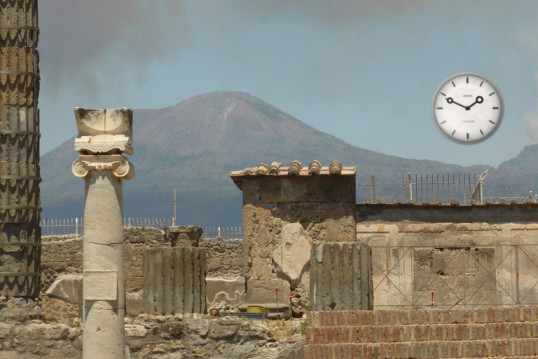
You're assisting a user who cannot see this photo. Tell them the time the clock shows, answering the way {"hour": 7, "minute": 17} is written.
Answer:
{"hour": 1, "minute": 49}
